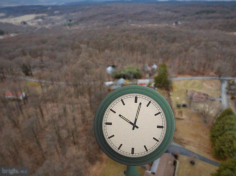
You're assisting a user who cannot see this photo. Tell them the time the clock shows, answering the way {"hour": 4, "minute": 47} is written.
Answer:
{"hour": 10, "minute": 2}
